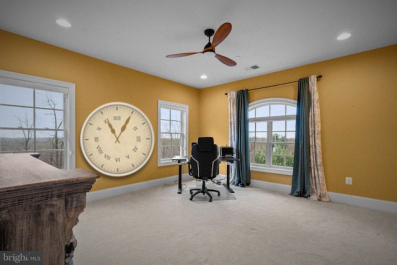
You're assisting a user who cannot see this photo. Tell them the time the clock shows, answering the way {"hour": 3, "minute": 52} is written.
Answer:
{"hour": 11, "minute": 5}
